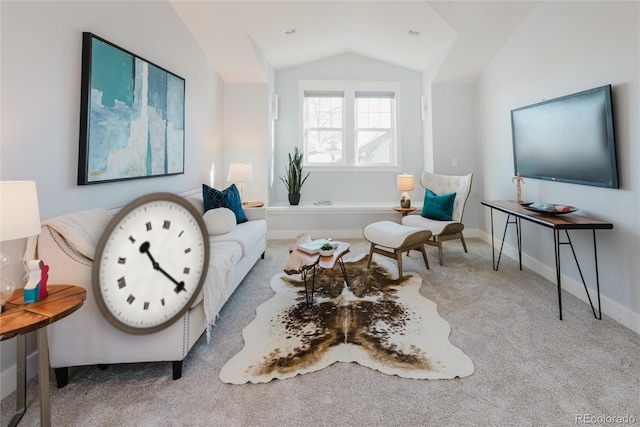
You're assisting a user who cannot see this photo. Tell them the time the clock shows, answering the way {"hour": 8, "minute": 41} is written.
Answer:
{"hour": 10, "minute": 19}
